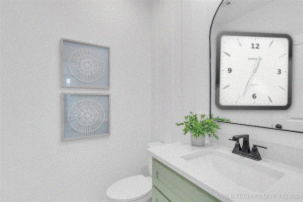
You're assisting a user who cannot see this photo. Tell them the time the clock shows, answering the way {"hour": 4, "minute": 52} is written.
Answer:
{"hour": 12, "minute": 34}
